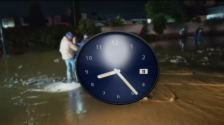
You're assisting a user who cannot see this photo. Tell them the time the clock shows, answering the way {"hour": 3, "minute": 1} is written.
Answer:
{"hour": 8, "minute": 24}
